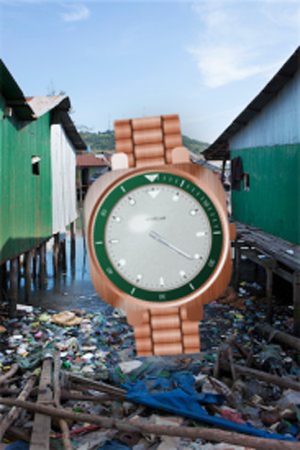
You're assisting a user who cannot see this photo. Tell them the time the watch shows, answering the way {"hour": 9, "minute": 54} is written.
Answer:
{"hour": 4, "minute": 21}
